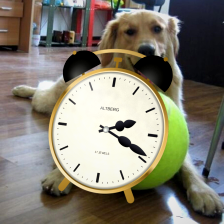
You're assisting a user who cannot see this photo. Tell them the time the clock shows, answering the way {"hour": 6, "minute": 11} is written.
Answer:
{"hour": 2, "minute": 19}
